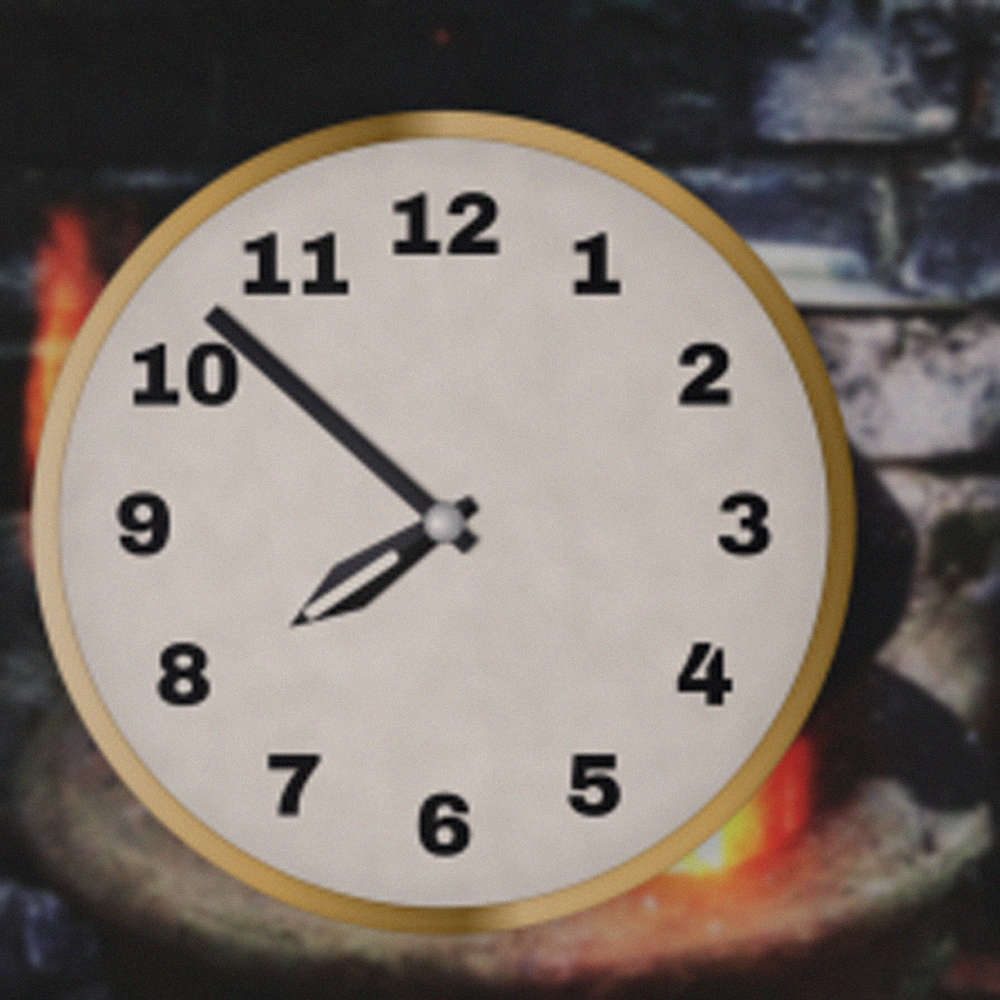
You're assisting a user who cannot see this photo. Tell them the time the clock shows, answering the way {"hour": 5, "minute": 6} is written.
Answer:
{"hour": 7, "minute": 52}
